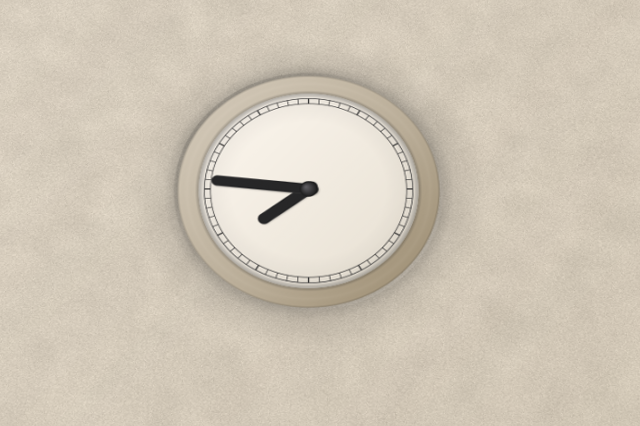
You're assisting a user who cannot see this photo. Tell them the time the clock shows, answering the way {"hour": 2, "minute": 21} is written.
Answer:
{"hour": 7, "minute": 46}
